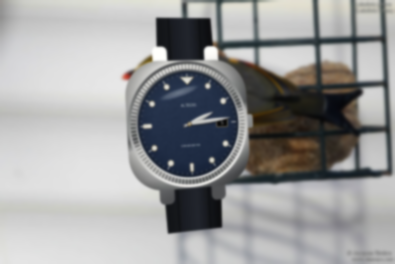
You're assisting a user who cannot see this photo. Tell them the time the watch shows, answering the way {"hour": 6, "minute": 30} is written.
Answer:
{"hour": 2, "minute": 14}
